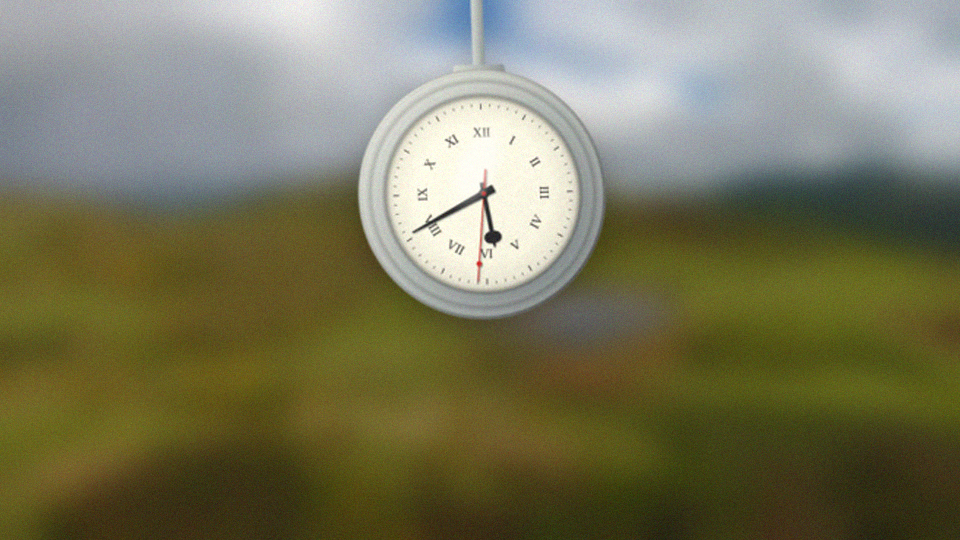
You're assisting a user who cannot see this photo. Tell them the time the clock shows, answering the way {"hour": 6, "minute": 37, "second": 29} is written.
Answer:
{"hour": 5, "minute": 40, "second": 31}
